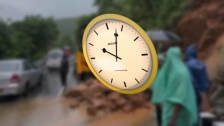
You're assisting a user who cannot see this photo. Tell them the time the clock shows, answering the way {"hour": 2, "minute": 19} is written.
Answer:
{"hour": 10, "minute": 3}
